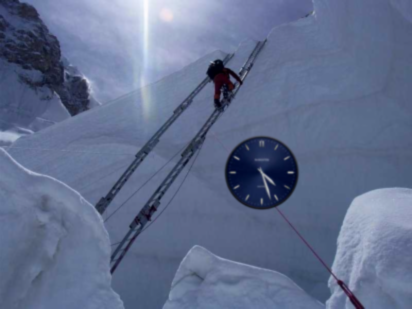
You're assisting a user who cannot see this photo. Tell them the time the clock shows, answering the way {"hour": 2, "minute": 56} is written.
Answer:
{"hour": 4, "minute": 27}
